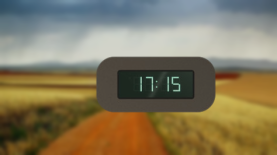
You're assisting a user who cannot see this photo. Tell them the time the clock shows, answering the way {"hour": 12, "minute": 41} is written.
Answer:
{"hour": 17, "minute": 15}
